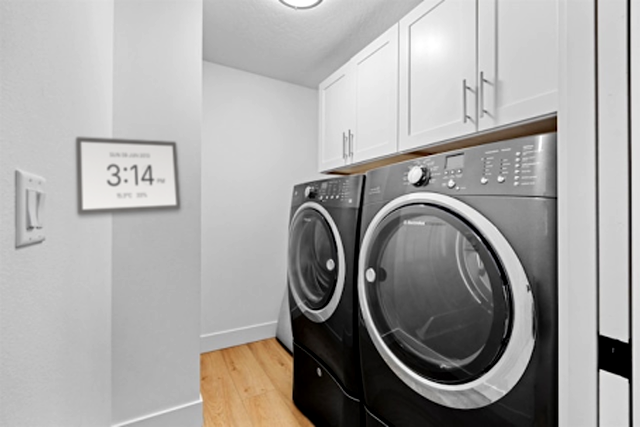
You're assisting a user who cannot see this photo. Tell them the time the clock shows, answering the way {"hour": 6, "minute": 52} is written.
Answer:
{"hour": 3, "minute": 14}
